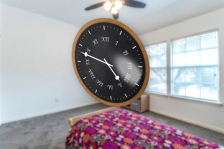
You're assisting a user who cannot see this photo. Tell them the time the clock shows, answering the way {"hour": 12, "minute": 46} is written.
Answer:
{"hour": 4, "minute": 48}
